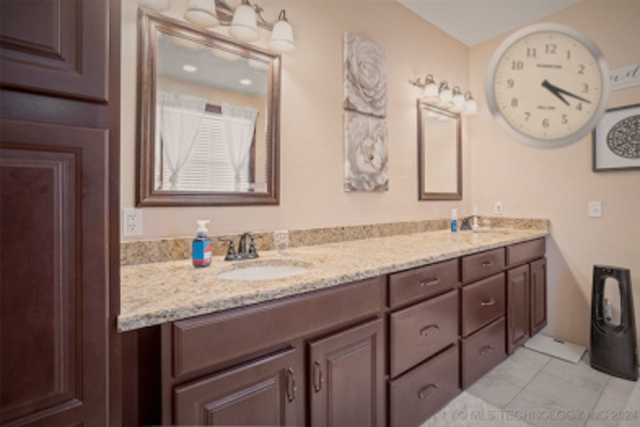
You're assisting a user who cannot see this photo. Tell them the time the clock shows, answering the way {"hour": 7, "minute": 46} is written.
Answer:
{"hour": 4, "minute": 18}
